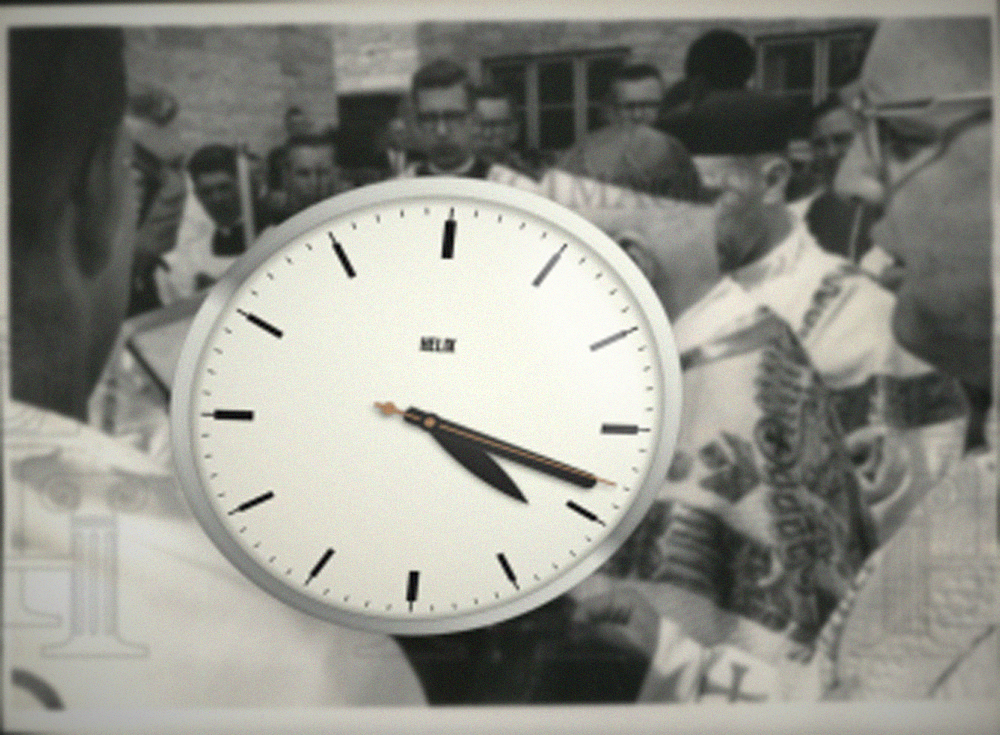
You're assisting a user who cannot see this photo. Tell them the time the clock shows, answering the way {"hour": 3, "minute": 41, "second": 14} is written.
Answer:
{"hour": 4, "minute": 18, "second": 18}
